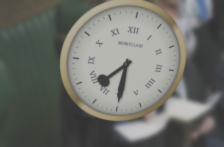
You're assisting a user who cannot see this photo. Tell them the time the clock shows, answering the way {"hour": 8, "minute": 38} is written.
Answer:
{"hour": 7, "minute": 30}
